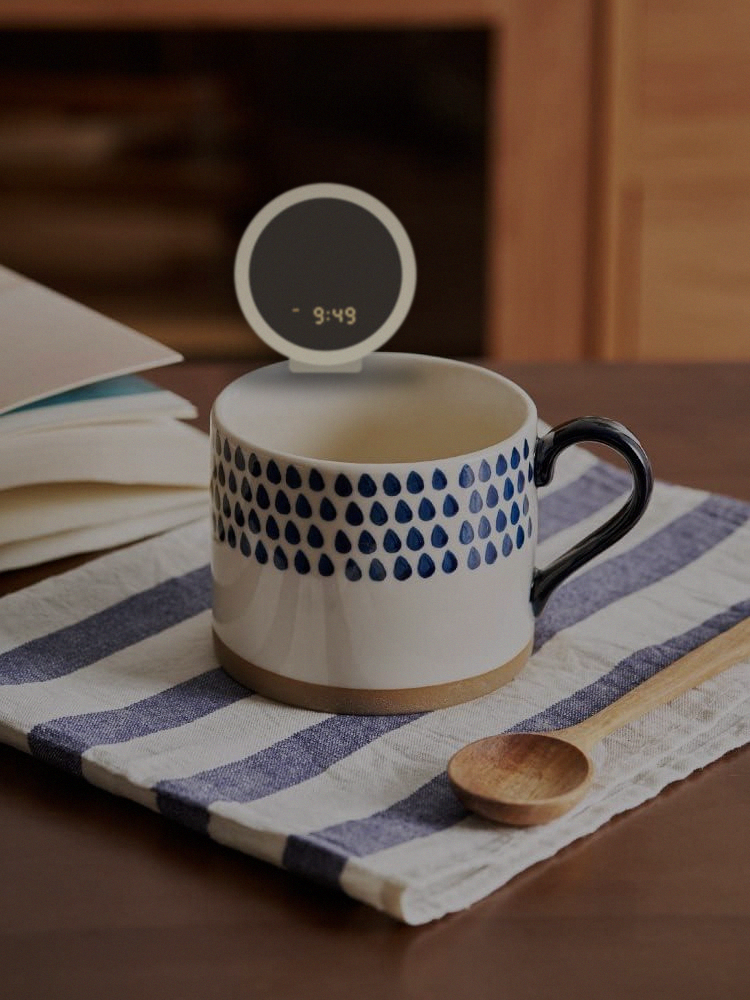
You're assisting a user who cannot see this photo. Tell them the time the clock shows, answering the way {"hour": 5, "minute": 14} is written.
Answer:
{"hour": 9, "minute": 49}
